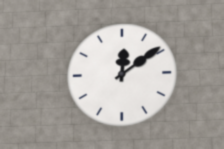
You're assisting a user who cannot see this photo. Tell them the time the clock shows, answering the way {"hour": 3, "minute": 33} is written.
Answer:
{"hour": 12, "minute": 9}
